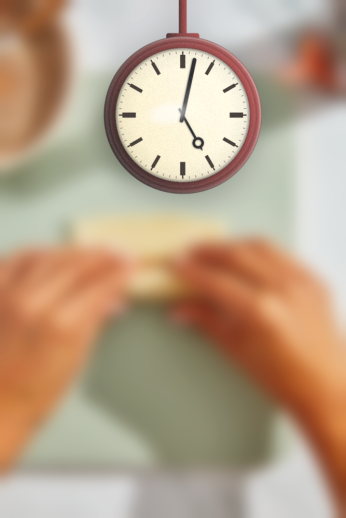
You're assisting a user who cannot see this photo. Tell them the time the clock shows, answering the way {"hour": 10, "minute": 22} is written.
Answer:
{"hour": 5, "minute": 2}
